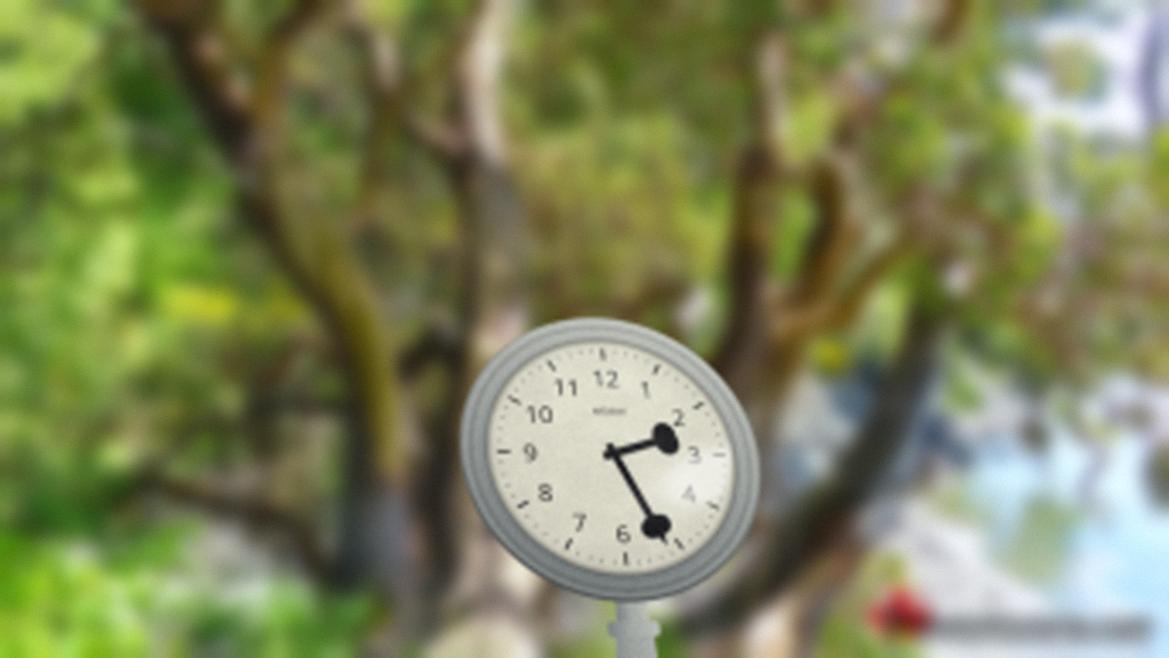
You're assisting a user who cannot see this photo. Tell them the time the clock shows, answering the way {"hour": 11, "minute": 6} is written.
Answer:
{"hour": 2, "minute": 26}
